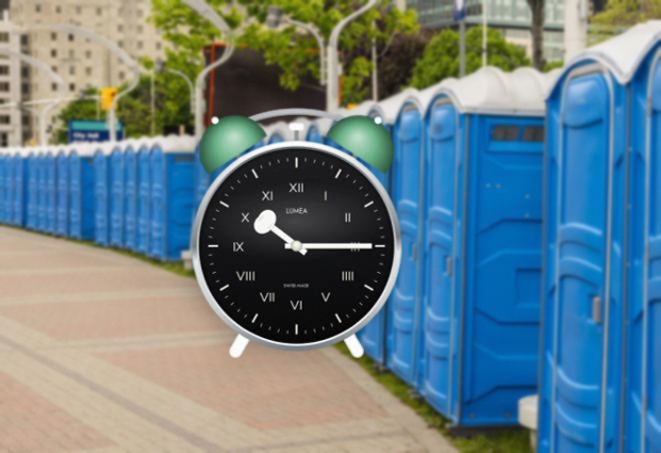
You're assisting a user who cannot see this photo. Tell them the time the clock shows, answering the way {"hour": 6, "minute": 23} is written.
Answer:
{"hour": 10, "minute": 15}
